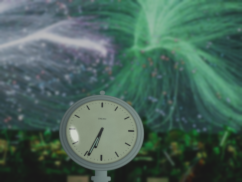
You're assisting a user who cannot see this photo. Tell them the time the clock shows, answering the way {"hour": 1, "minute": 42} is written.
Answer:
{"hour": 6, "minute": 34}
